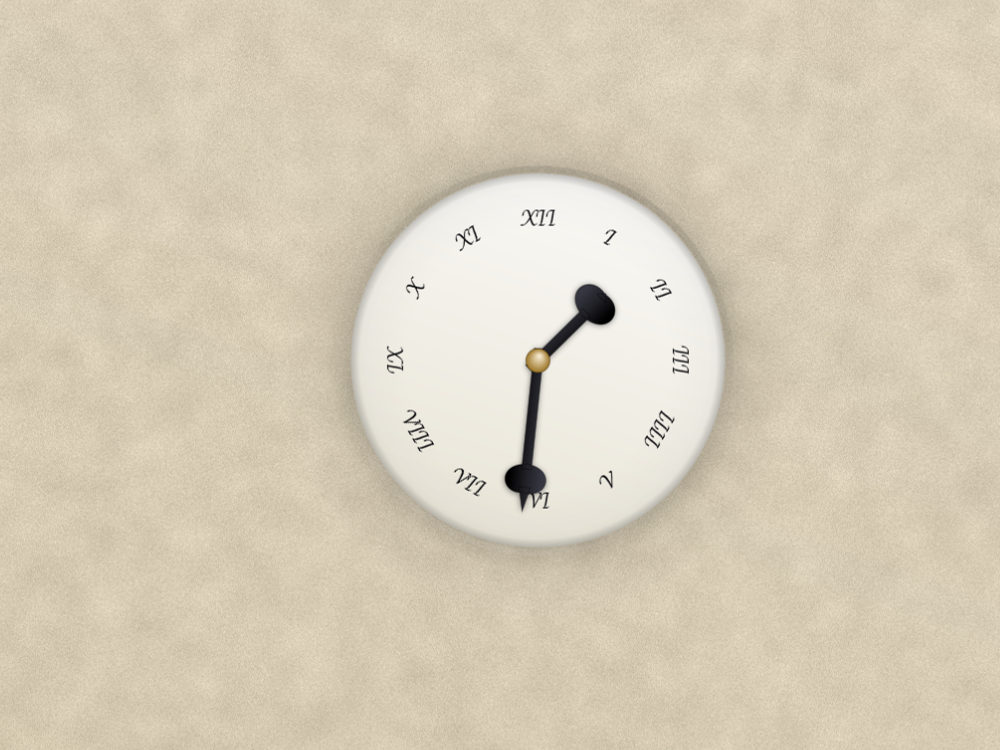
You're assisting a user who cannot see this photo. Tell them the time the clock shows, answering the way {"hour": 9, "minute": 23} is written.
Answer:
{"hour": 1, "minute": 31}
